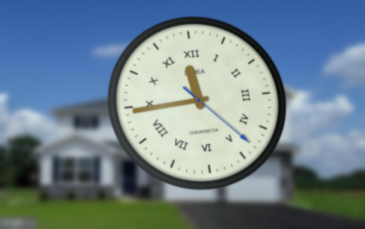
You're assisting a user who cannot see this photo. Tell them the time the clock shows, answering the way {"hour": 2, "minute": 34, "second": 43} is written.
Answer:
{"hour": 11, "minute": 44, "second": 23}
